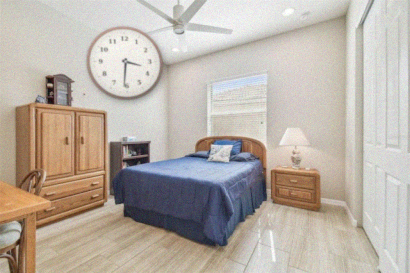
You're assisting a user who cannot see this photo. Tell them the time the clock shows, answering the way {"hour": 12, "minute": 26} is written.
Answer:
{"hour": 3, "minute": 31}
